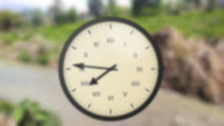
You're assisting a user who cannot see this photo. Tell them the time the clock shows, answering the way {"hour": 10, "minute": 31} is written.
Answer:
{"hour": 7, "minute": 46}
